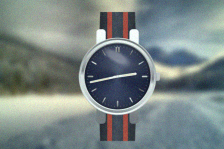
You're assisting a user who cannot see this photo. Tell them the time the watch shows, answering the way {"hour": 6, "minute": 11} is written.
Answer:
{"hour": 2, "minute": 43}
